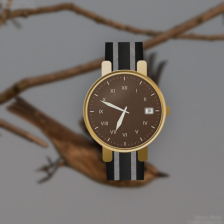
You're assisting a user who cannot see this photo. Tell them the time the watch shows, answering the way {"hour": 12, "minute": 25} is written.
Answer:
{"hour": 6, "minute": 49}
